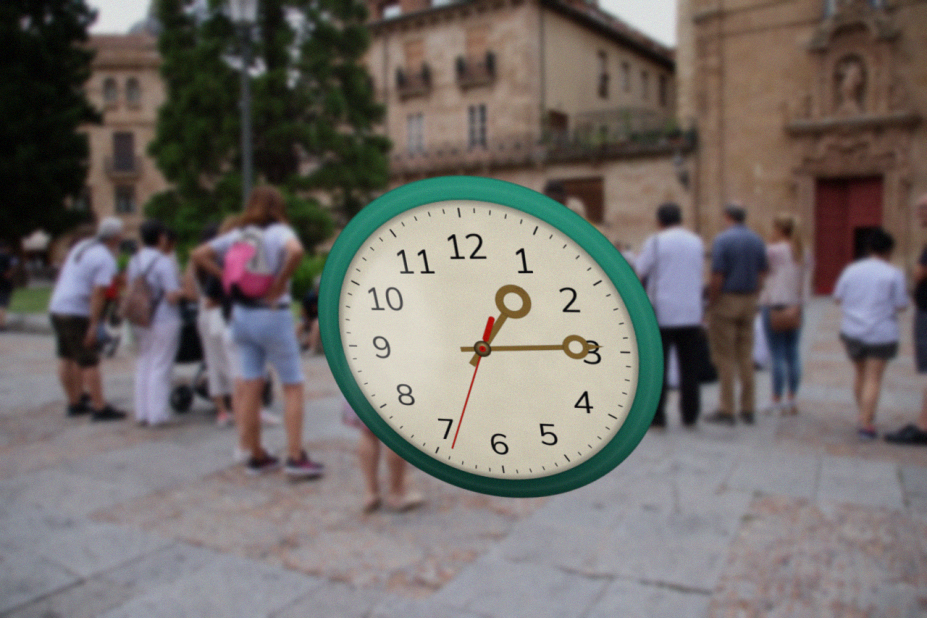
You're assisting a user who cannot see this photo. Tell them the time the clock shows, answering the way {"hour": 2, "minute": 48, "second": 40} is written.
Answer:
{"hour": 1, "minute": 14, "second": 34}
